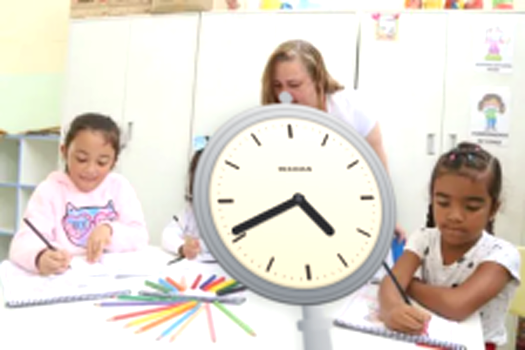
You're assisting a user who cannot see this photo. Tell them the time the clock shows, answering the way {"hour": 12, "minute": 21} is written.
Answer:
{"hour": 4, "minute": 41}
